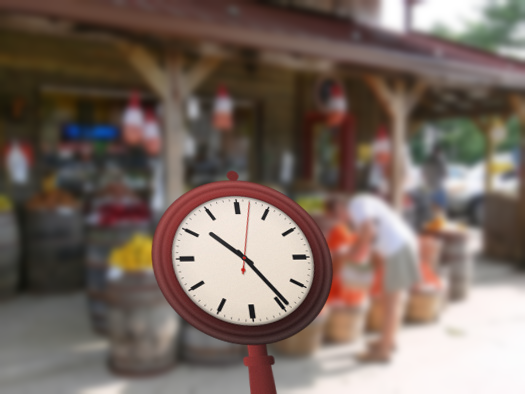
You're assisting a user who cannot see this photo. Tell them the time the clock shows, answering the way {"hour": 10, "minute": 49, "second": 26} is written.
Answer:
{"hour": 10, "minute": 24, "second": 2}
